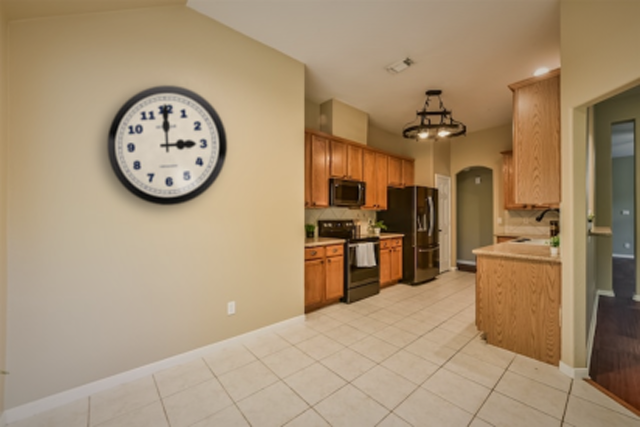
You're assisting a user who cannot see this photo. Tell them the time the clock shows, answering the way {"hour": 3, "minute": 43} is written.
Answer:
{"hour": 3, "minute": 0}
